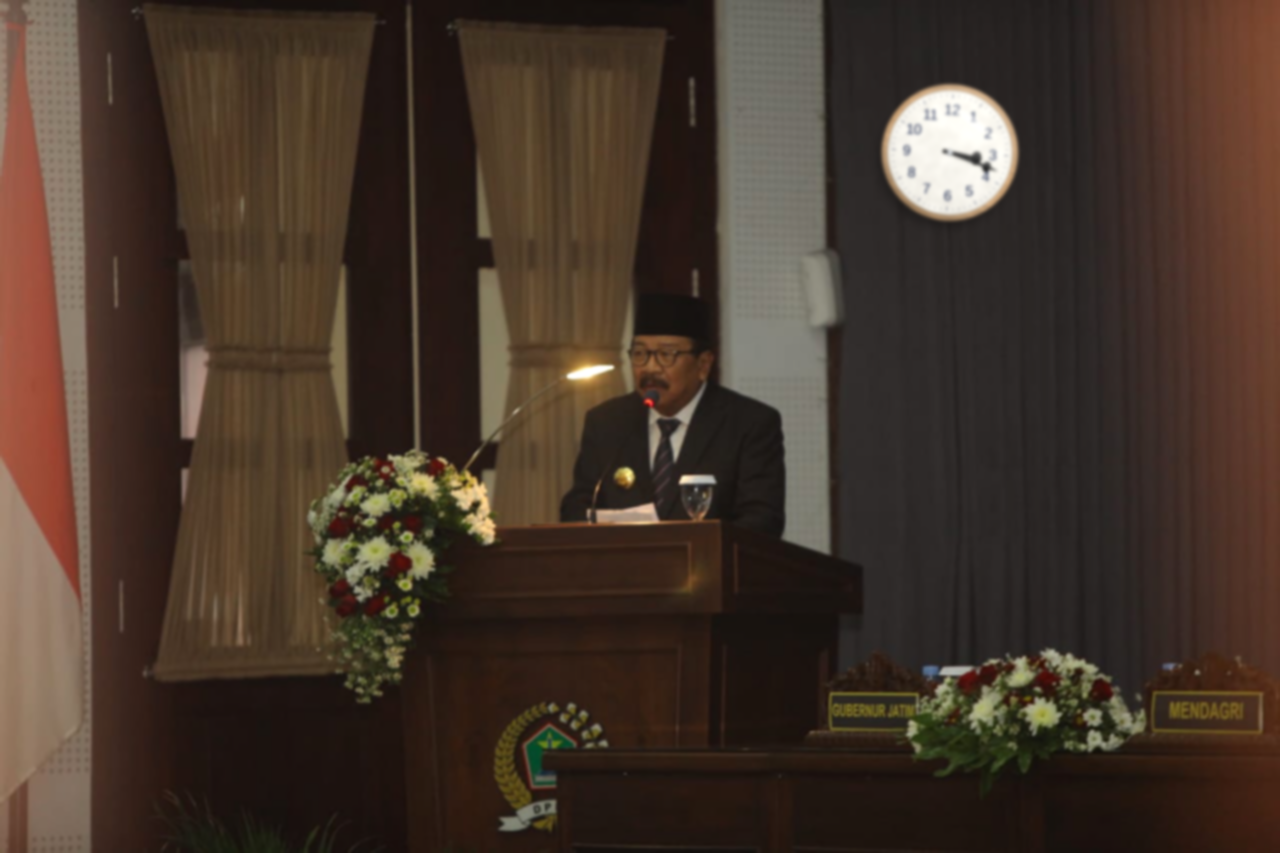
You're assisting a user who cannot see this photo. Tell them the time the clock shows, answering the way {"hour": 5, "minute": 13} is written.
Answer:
{"hour": 3, "minute": 18}
